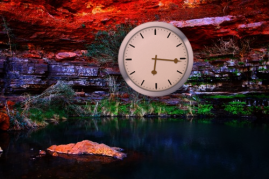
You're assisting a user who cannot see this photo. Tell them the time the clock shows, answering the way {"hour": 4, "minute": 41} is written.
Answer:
{"hour": 6, "minute": 16}
